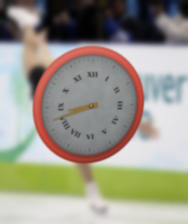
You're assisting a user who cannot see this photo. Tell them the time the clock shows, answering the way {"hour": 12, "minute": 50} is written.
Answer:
{"hour": 8, "minute": 42}
